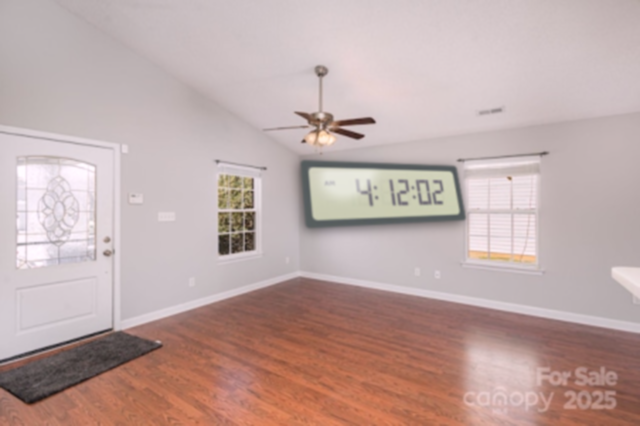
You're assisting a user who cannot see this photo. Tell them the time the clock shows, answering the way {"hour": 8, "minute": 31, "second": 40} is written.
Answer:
{"hour": 4, "minute": 12, "second": 2}
